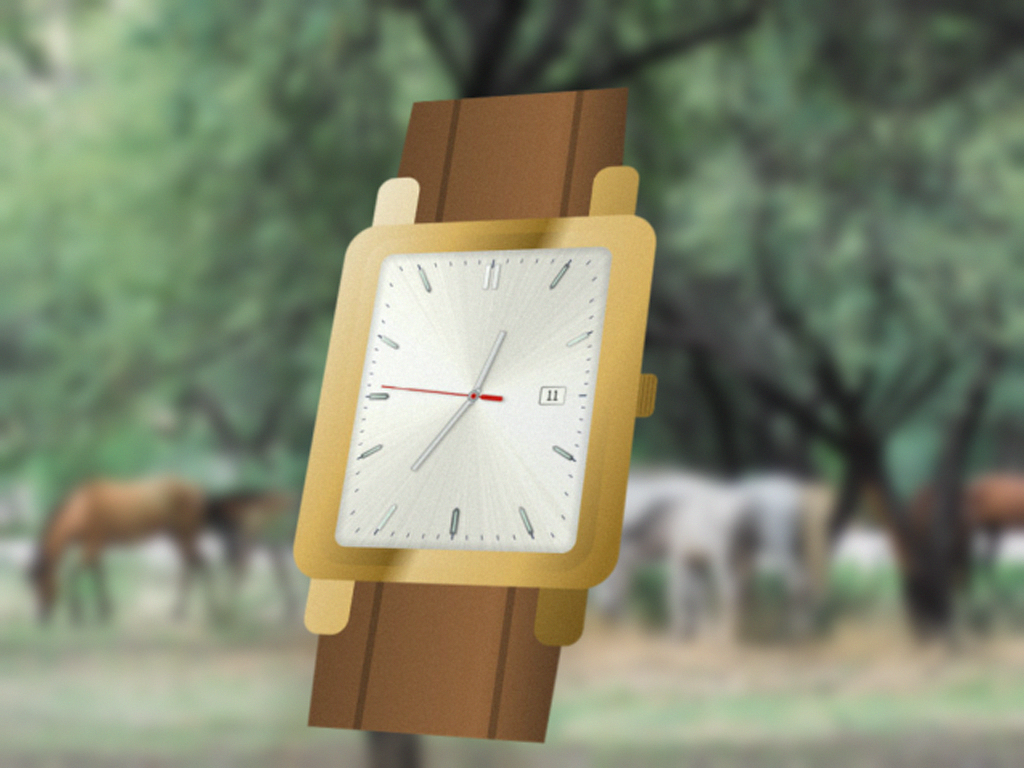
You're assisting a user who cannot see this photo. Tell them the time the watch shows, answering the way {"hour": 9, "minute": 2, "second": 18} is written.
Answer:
{"hour": 12, "minute": 35, "second": 46}
